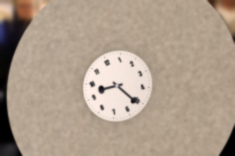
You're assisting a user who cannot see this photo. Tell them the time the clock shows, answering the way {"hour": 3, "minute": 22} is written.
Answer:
{"hour": 9, "minute": 26}
